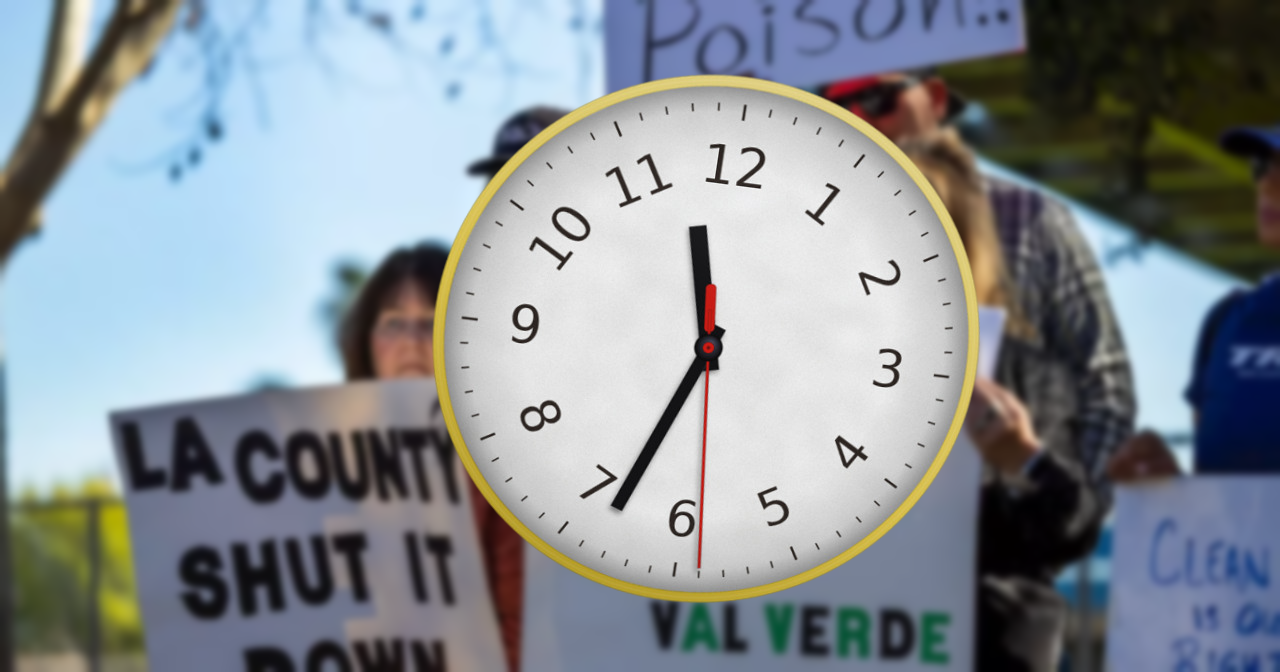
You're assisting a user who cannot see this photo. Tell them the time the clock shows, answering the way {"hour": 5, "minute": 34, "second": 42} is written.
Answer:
{"hour": 11, "minute": 33, "second": 29}
